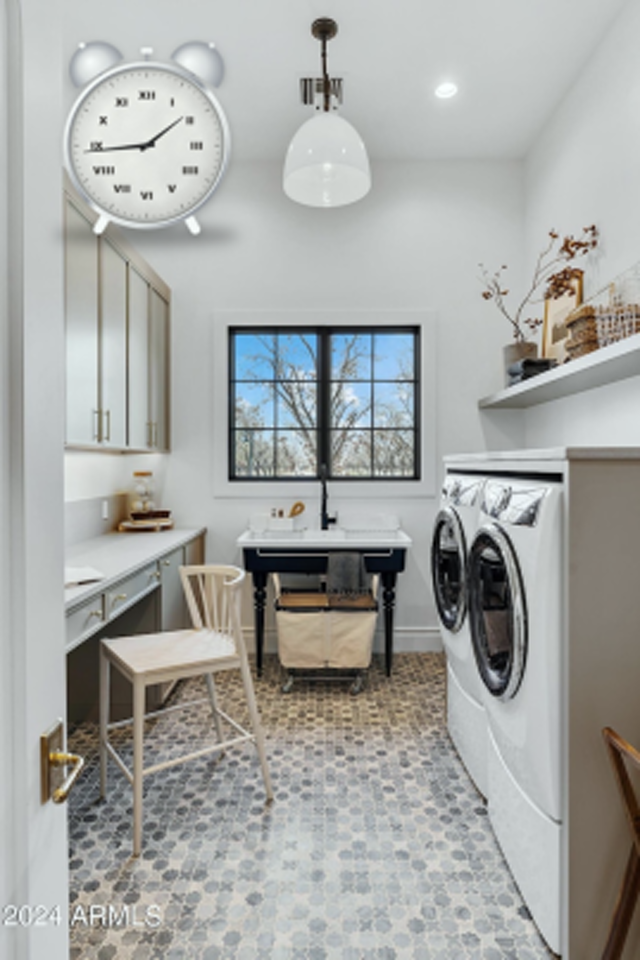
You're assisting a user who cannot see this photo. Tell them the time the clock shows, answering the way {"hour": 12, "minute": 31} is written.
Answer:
{"hour": 1, "minute": 44}
